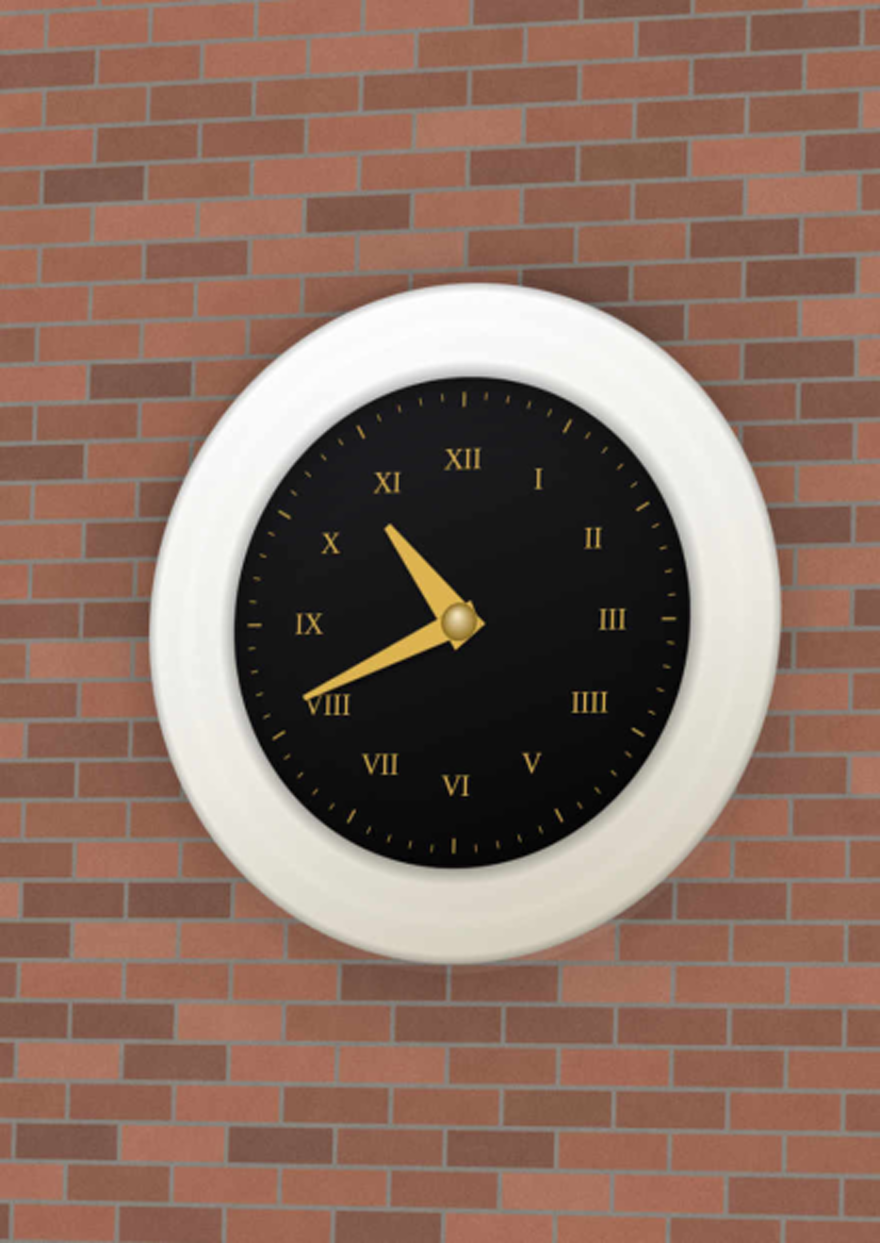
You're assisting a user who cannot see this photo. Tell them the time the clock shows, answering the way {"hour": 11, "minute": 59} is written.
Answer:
{"hour": 10, "minute": 41}
